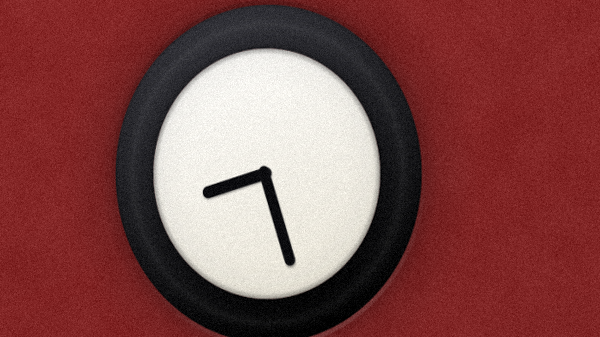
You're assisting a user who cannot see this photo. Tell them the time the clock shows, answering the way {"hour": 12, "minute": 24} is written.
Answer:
{"hour": 8, "minute": 27}
